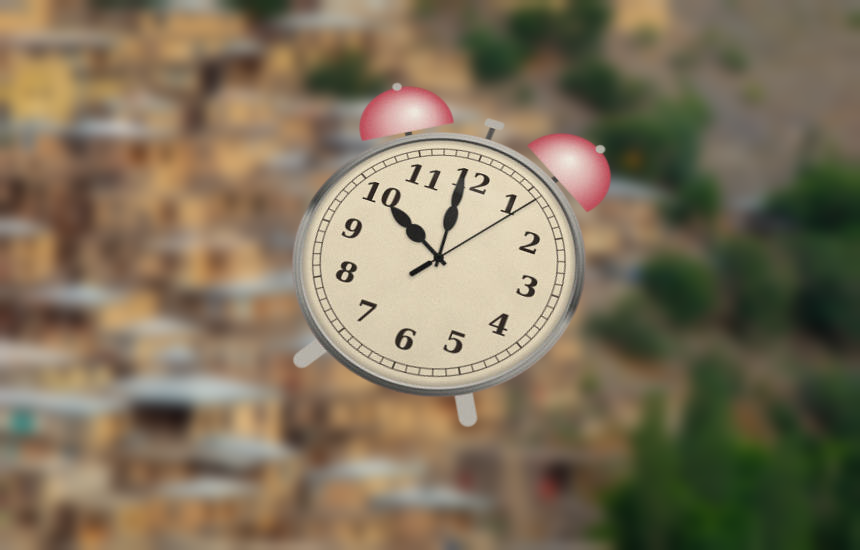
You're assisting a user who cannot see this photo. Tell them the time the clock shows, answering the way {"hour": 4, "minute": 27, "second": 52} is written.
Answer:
{"hour": 9, "minute": 59, "second": 6}
